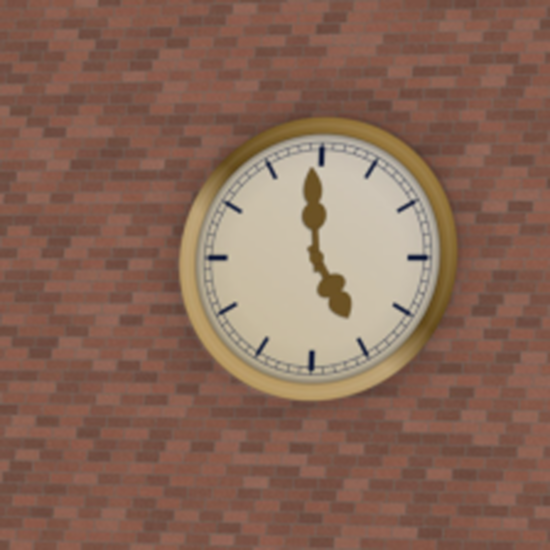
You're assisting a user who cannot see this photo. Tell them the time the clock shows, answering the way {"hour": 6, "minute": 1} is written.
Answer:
{"hour": 4, "minute": 59}
